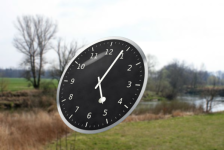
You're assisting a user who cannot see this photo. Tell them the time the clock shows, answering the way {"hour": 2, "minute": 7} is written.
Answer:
{"hour": 5, "minute": 4}
